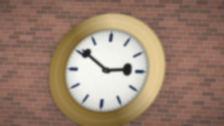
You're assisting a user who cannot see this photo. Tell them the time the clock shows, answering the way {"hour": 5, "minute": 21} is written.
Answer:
{"hour": 2, "minute": 51}
